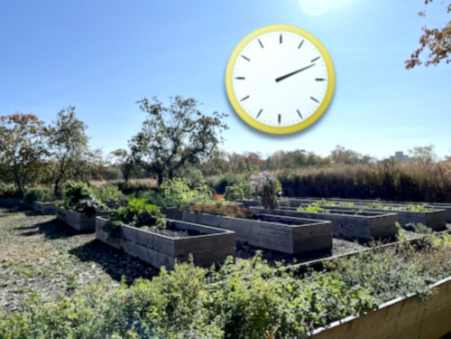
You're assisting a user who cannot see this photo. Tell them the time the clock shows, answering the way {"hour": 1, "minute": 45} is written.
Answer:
{"hour": 2, "minute": 11}
